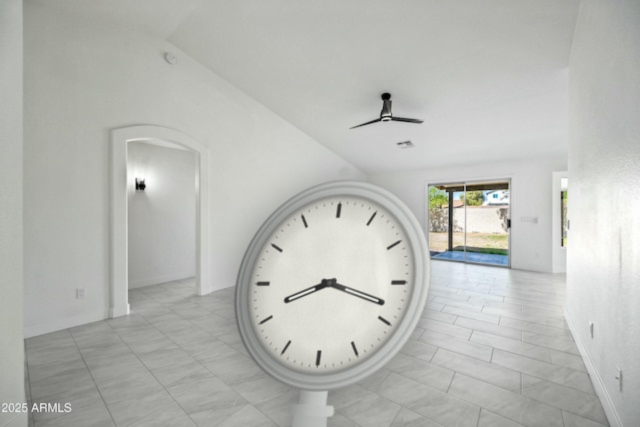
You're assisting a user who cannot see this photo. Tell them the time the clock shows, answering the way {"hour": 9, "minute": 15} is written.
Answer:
{"hour": 8, "minute": 18}
